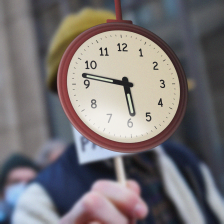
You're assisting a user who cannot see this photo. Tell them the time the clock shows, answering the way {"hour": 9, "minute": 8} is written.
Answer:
{"hour": 5, "minute": 47}
